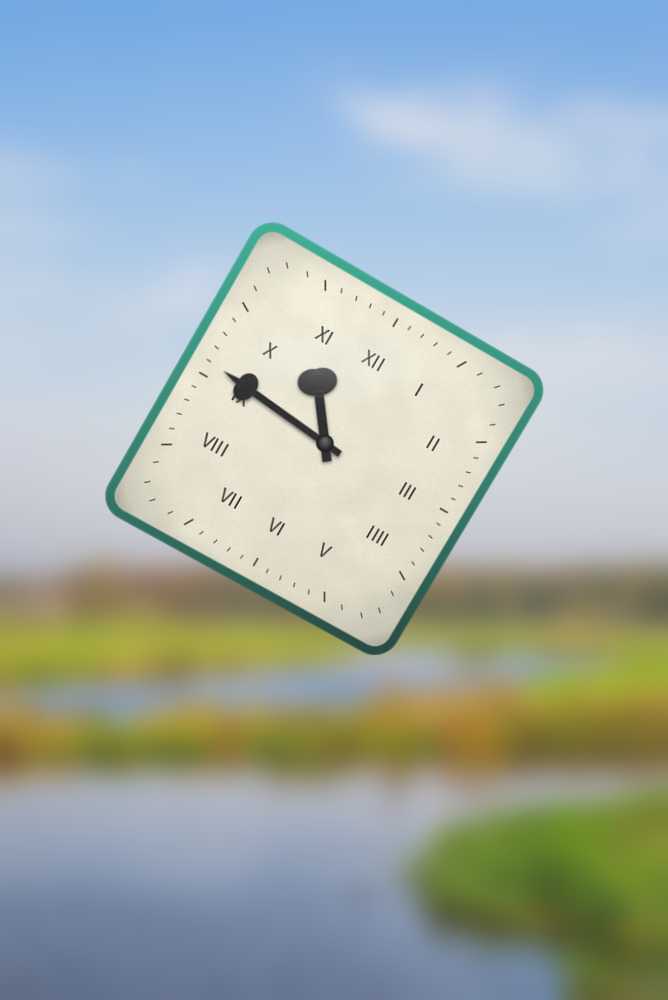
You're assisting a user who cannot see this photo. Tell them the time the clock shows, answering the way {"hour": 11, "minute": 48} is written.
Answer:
{"hour": 10, "minute": 46}
